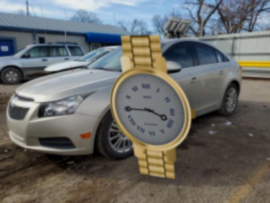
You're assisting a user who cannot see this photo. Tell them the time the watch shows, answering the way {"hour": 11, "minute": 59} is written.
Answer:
{"hour": 3, "minute": 45}
